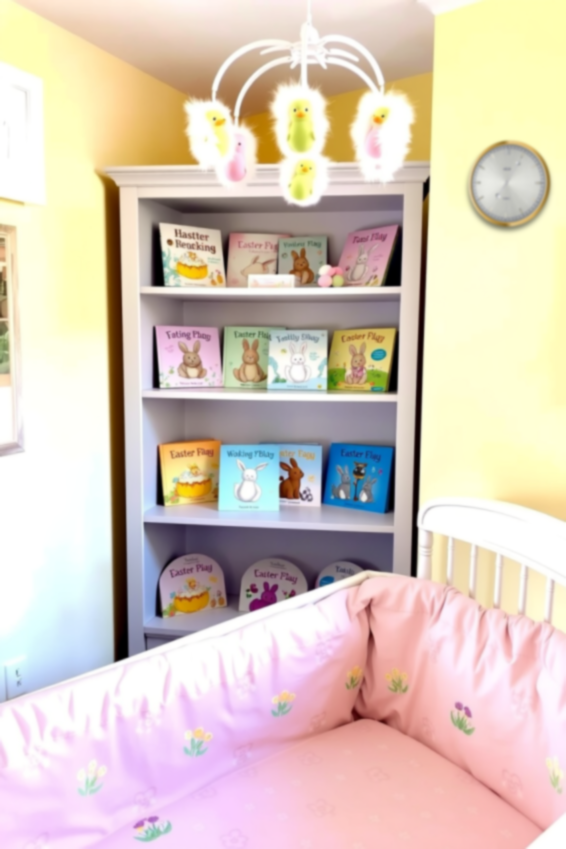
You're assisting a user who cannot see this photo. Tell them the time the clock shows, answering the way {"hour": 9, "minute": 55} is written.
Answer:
{"hour": 7, "minute": 5}
